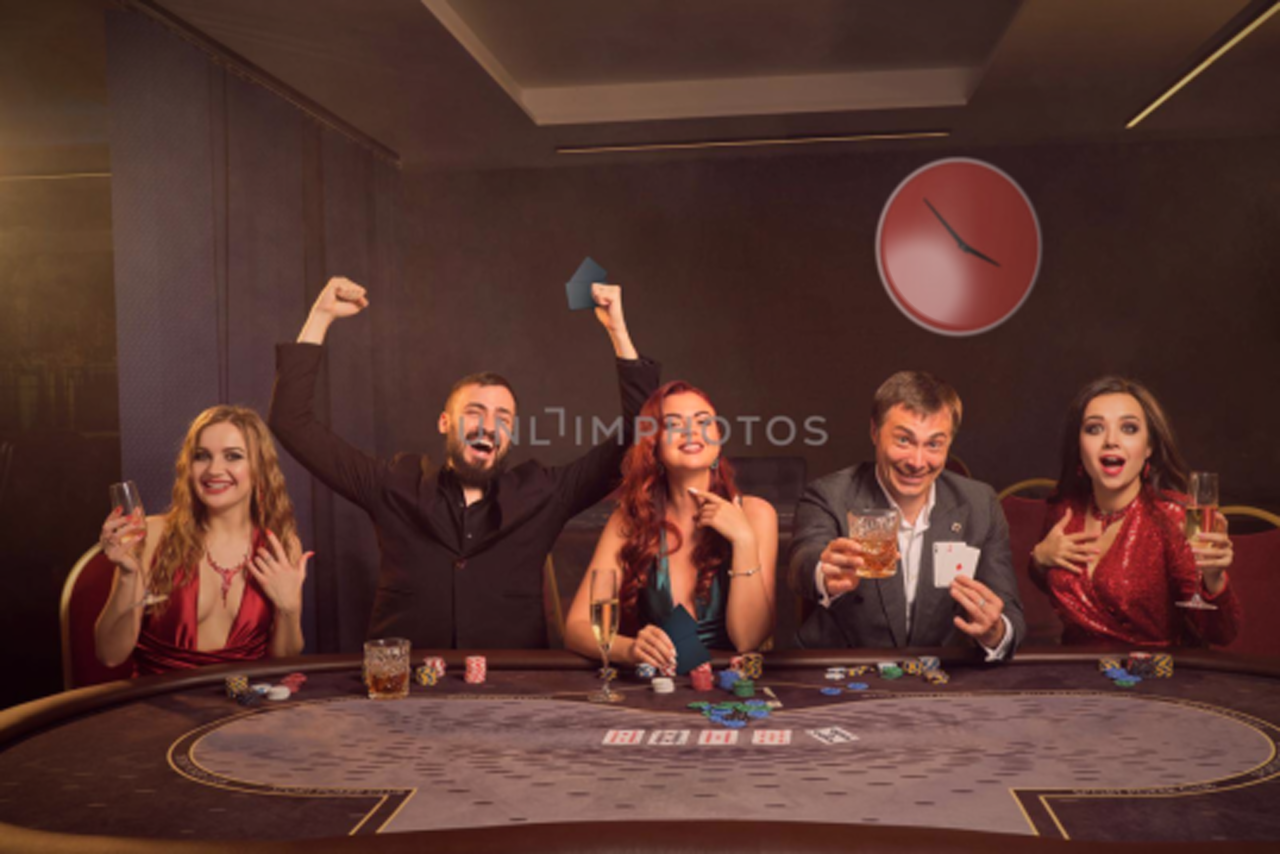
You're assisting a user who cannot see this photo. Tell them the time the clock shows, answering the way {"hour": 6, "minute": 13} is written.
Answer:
{"hour": 3, "minute": 53}
